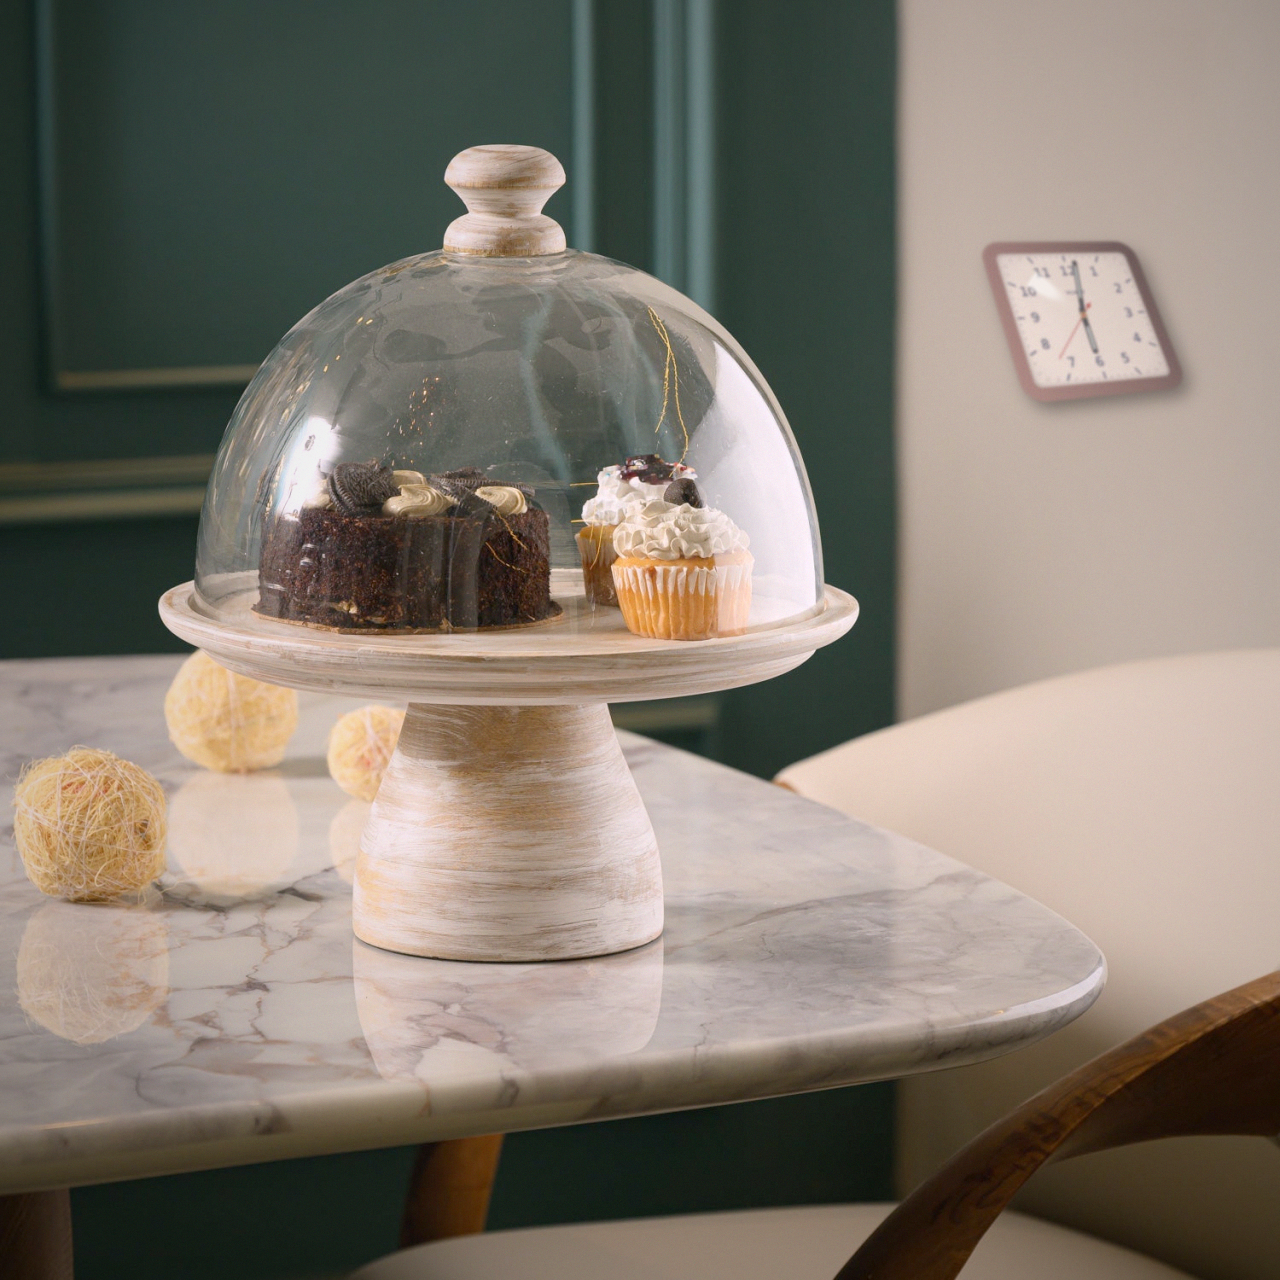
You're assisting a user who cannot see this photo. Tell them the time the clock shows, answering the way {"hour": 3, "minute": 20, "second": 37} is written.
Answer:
{"hour": 6, "minute": 1, "second": 37}
